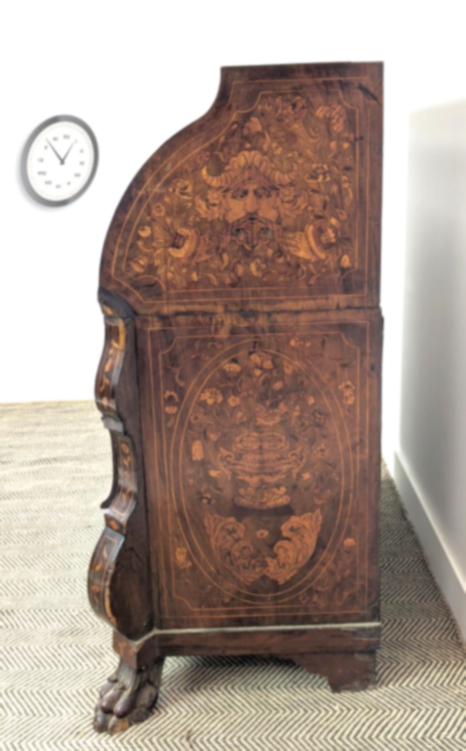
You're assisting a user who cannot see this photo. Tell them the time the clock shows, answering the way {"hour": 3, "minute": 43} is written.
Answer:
{"hour": 12, "minute": 52}
